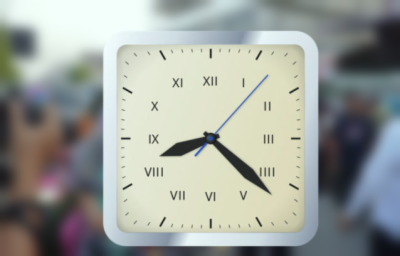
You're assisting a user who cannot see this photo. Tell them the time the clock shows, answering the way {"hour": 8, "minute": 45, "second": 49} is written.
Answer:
{"hour": 8, "minute": 22, "second": 7}
